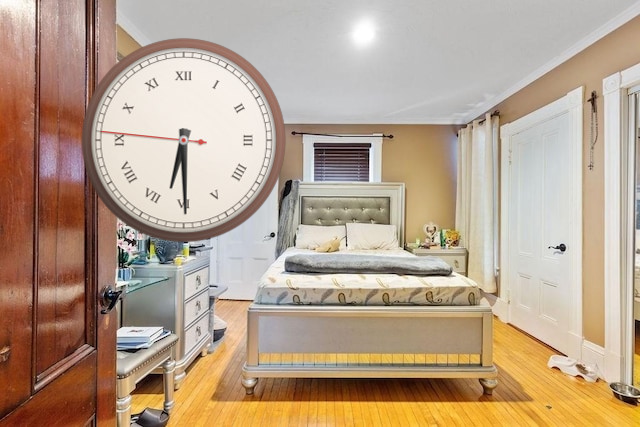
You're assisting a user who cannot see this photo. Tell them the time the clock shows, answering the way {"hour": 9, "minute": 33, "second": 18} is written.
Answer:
{"hour": 6, "minute": 29, "second": 46}
